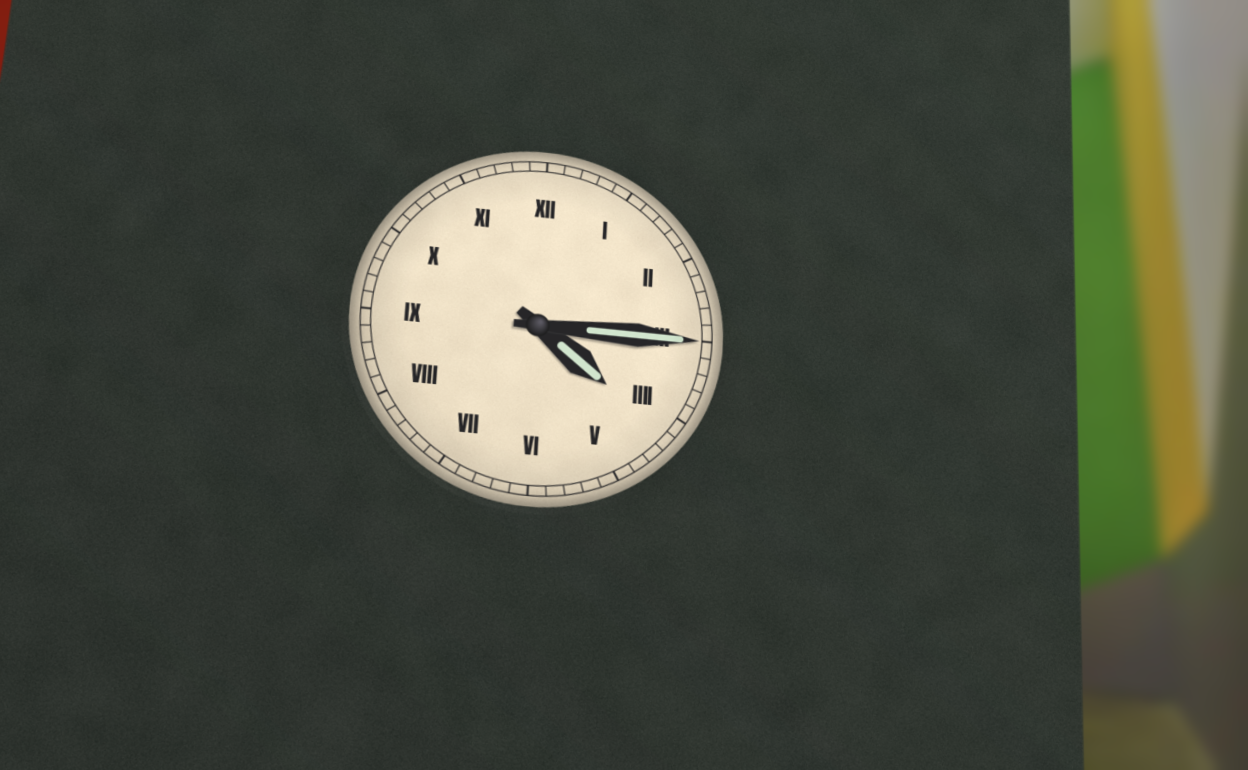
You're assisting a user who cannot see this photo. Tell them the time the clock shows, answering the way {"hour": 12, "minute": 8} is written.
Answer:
{"hour": 4, "minute": 15}
